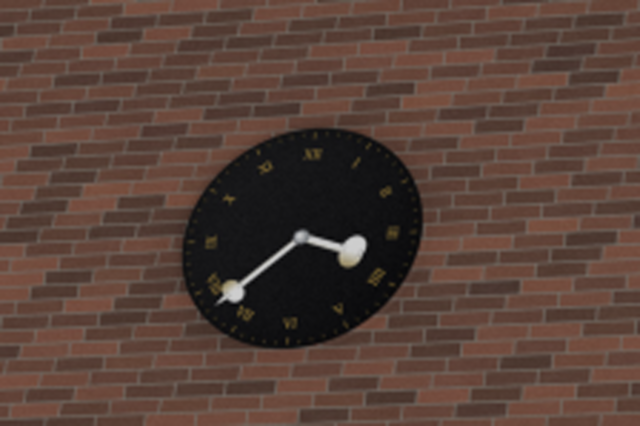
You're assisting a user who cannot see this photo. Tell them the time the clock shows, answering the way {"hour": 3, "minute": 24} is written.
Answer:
{"hour": 3, "minute": 38}
